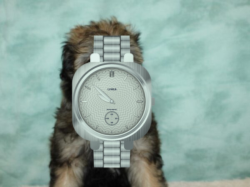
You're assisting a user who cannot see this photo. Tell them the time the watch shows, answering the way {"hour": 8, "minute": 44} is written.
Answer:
{"hour": 9, "minute": 52}
